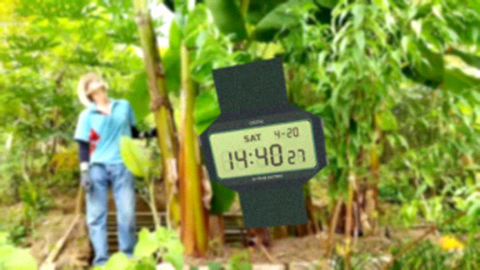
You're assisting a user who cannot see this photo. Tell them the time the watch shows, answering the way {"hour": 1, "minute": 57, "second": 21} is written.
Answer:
{"hour": 14, "minute": 40, "second": 27}
